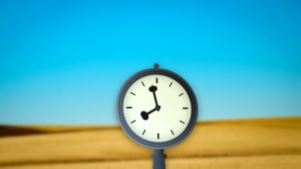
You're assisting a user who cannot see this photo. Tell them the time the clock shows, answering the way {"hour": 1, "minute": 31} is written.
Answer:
{"hour": 7, "minute": 58}
